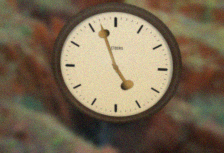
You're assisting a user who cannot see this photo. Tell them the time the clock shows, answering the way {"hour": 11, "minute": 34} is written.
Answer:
{"hour": 4, "minute": 57}
